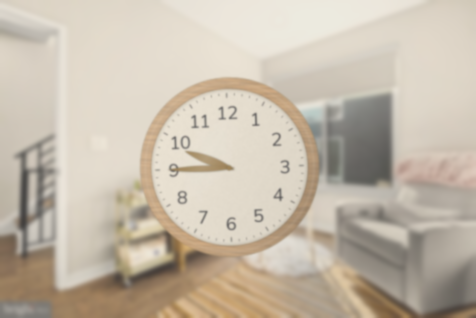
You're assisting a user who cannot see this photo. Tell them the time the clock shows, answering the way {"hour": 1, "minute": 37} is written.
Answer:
{"hour": 9, "minute": 45}
